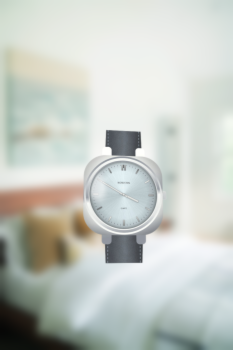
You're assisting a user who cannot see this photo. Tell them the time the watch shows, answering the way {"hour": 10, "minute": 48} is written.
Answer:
{"hour": 3, "minute": 50}
